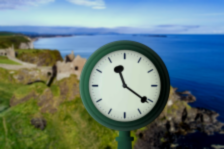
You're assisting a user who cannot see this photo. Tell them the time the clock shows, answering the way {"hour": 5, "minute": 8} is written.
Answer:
{"hour": 11, "minute": 21}
